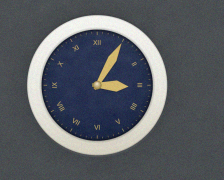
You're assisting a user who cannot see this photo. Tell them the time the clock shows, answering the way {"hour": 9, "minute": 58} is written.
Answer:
{"hour": 3, "minute": 5}
